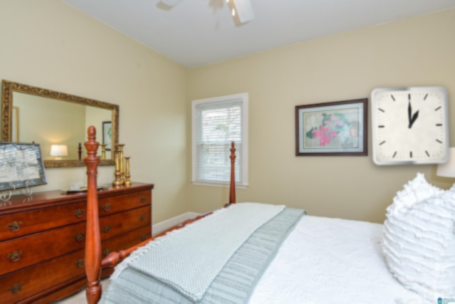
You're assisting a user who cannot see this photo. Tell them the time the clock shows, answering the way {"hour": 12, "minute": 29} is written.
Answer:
{"hour": 1, "minute": 0}
